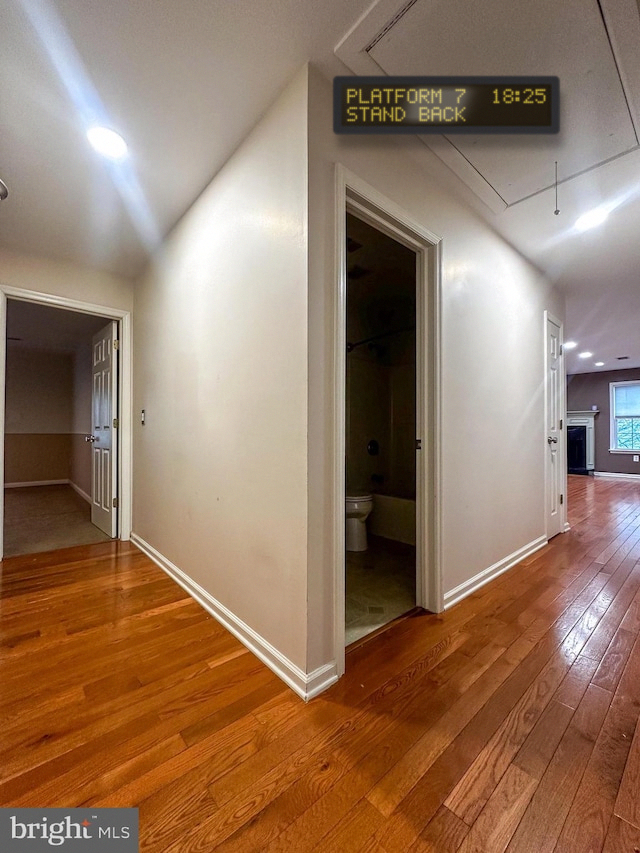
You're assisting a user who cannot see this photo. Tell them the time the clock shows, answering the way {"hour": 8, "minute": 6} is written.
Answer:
{"hour": 18, "minute": 25}
